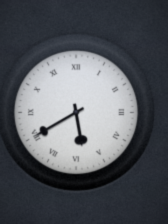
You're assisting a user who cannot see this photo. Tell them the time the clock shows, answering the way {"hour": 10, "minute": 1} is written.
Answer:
{"hour": 5, "minute": 40}
